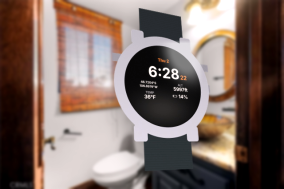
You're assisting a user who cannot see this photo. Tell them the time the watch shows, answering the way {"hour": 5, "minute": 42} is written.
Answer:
{"hour": 6, "minute": 28}
